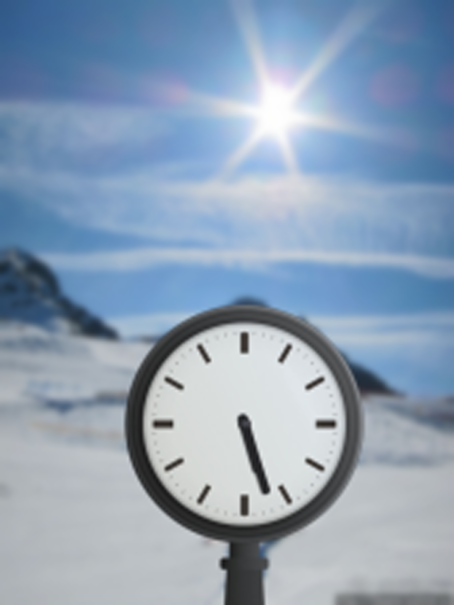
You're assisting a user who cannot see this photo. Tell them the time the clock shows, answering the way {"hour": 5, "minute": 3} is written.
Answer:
{"hour": 5, "minute": 27}
